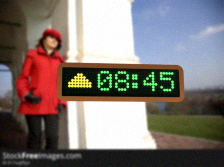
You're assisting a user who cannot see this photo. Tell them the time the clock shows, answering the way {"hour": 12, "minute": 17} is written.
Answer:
{"hour": 8, "minute": 45}
